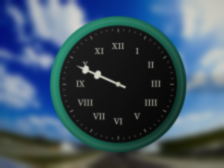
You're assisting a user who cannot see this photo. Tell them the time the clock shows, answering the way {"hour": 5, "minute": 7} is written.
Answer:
{"hour": 9, "minute": 49}
